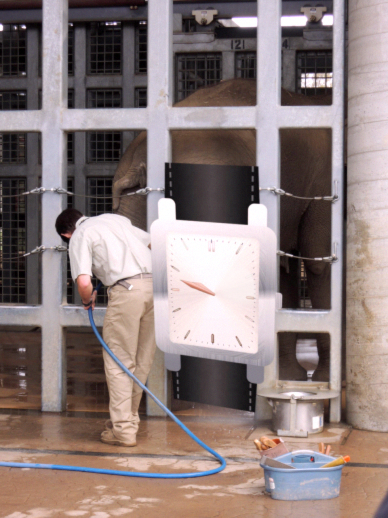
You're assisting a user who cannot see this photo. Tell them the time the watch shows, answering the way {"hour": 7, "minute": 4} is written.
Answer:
{"hour": 9, "minute": 48}
